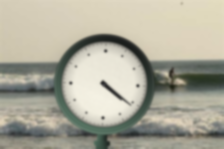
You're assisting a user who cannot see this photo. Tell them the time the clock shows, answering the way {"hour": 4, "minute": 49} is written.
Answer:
{"hour": 4, "minute": 21}
